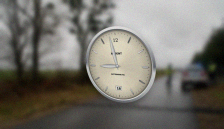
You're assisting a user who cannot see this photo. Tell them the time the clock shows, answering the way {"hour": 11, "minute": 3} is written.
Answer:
{"hour": 8, "minute": 58}
